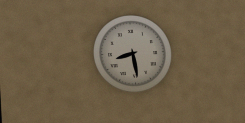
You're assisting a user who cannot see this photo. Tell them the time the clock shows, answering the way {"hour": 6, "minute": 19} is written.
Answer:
{"hour": 8, "minute": 29}
